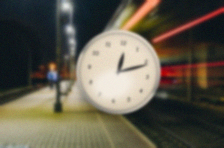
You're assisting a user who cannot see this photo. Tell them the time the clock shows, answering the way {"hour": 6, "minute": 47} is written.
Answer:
{"hour": 12, "minute": 11}
